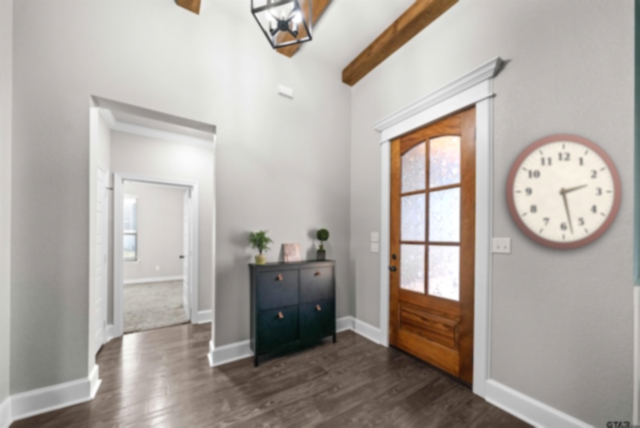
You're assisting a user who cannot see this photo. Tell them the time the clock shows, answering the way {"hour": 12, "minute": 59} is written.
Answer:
{"hour": 2, "minute": 28}
